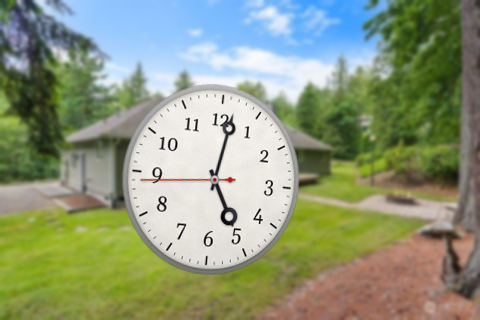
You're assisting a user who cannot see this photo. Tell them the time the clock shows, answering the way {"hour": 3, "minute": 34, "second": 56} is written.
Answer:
{"hour": 5, "minute": 1, "second": 44}
